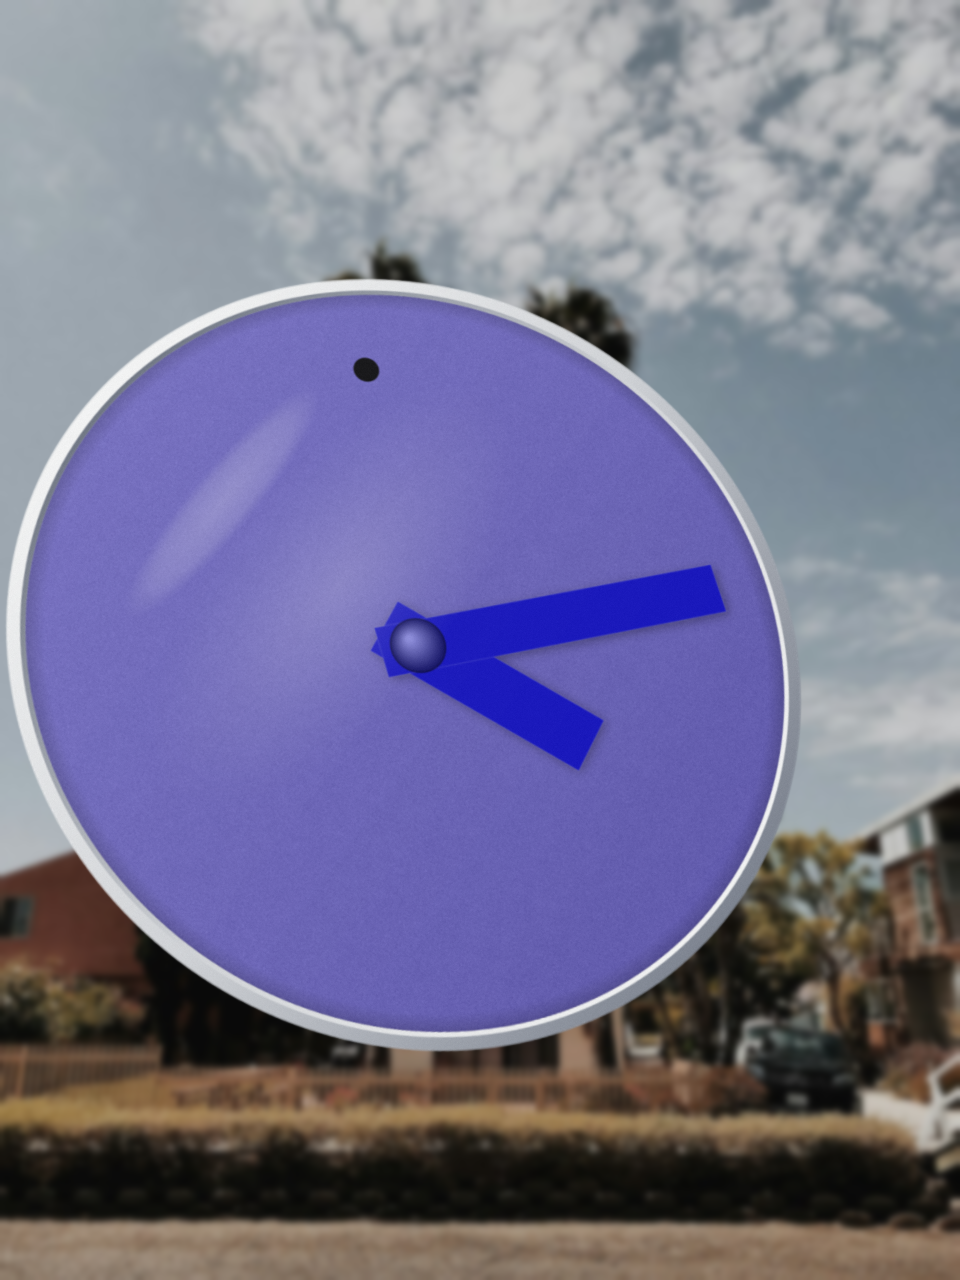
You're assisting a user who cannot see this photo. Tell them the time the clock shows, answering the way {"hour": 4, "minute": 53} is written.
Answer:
{"hour": 4, "minute": 14}
